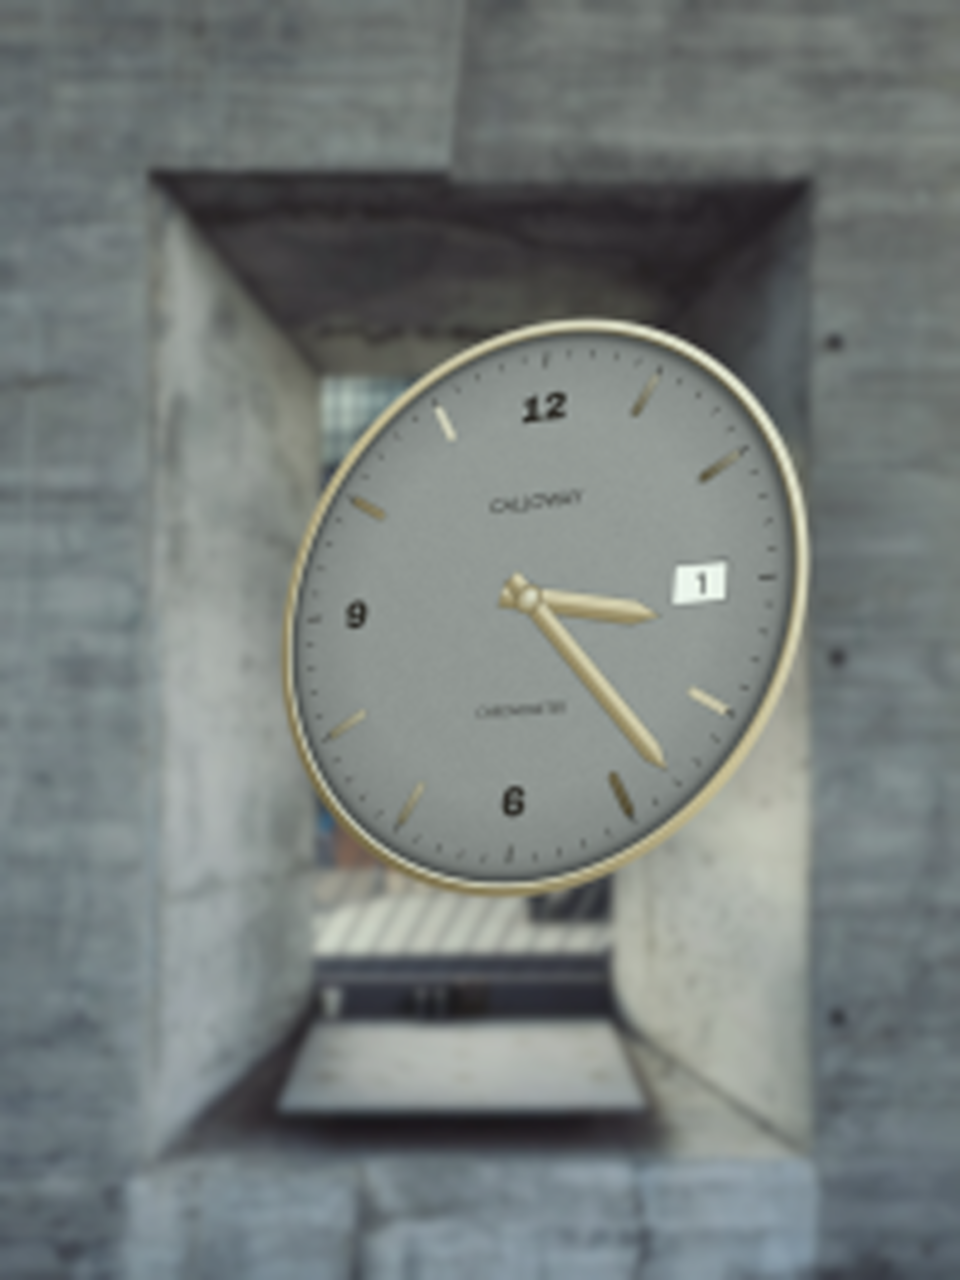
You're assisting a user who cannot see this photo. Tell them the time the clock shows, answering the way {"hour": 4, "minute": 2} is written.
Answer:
{"hour": 3, "minute": 23}
